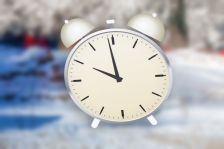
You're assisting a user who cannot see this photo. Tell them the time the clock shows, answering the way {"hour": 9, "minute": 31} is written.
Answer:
{"hour": 9, "minute": 59}
